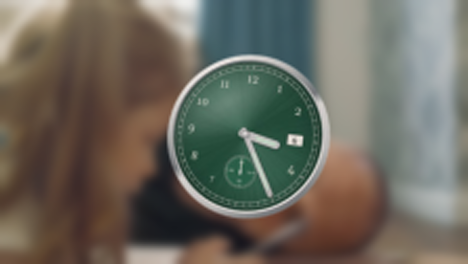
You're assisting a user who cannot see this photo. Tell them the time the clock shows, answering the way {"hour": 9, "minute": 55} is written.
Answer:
{"hour": 3, "minute": 25}
